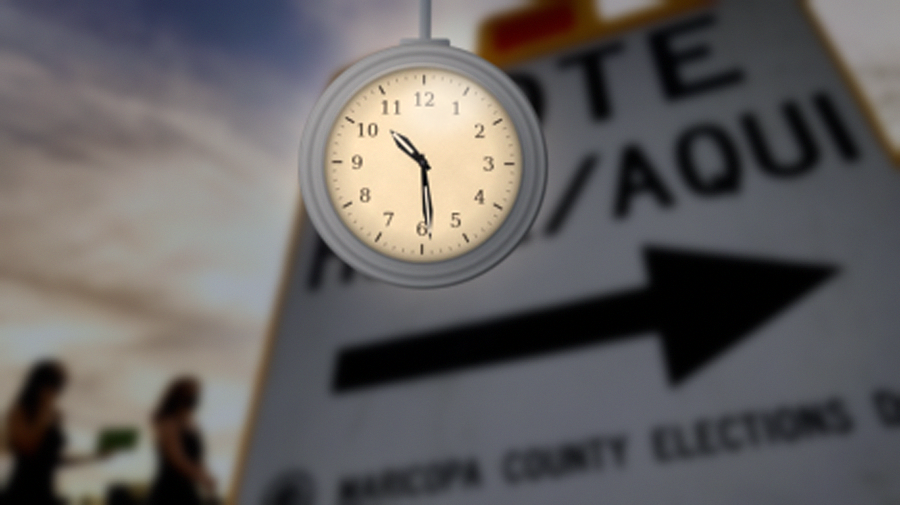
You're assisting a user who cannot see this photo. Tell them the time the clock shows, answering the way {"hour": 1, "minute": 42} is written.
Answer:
{"hour": 10, "minute": 29}
